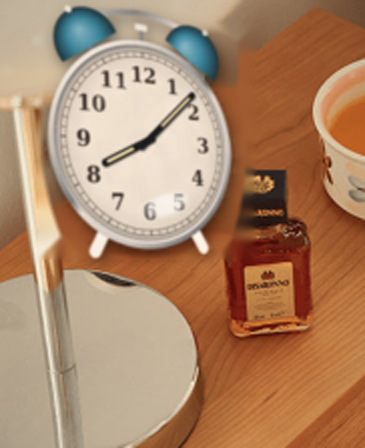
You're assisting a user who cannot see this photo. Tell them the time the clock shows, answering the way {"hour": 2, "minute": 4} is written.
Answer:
{"hour": 8, "minute": 8}
